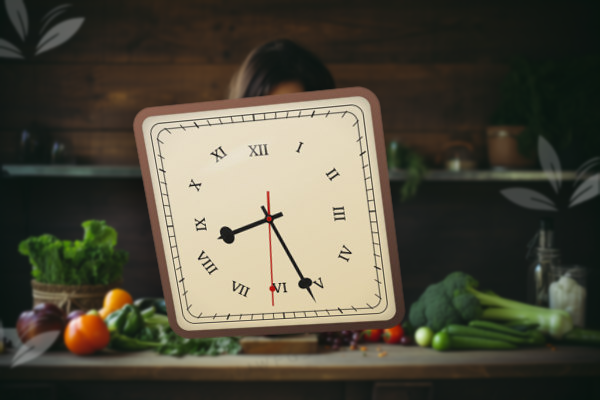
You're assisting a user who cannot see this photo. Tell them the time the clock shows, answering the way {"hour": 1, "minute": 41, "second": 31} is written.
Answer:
{"hour": 8, "minute": 26, "second": 31}
